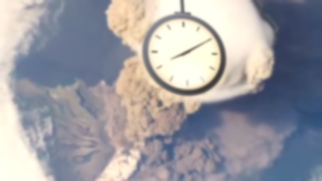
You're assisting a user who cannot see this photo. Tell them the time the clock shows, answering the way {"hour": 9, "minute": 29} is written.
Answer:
{"hour": 8, "minute": 10}
